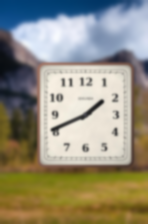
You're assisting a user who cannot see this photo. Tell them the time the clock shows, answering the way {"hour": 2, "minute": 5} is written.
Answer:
{"hour": 1, "minute": 41}
